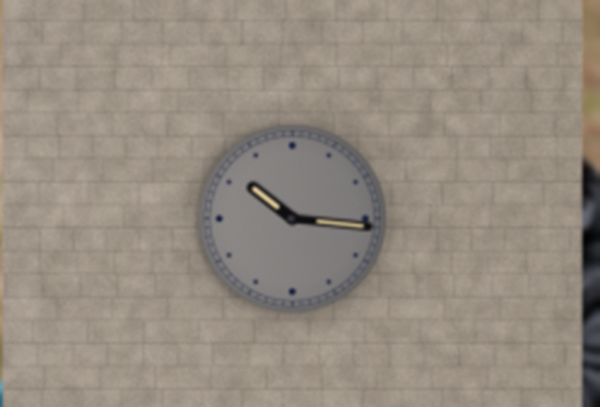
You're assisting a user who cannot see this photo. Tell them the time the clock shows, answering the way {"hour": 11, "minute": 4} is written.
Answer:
{"hour": 10, "minute": 16}
